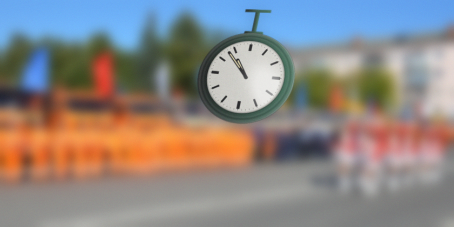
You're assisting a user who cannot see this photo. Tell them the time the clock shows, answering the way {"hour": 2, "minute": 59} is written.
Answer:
{"hour": 10, "minute": 53}
